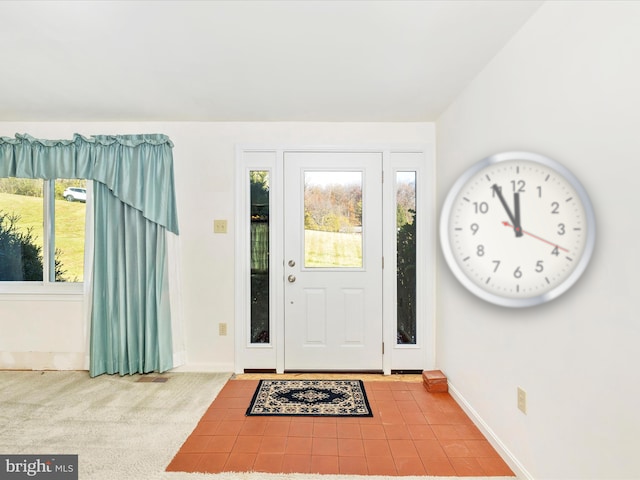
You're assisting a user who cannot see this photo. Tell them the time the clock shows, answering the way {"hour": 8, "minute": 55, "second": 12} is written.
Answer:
{"hour": 11, "minute": 55, "second": 19}
